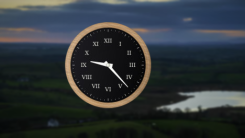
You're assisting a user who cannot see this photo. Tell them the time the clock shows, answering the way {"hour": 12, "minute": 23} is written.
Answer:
{"hour": 9, "minute": 23}
